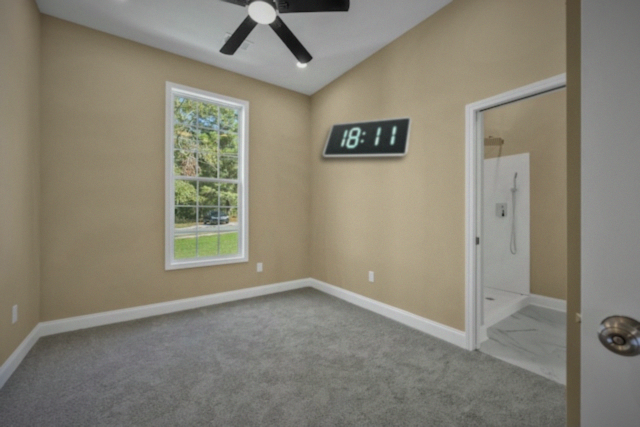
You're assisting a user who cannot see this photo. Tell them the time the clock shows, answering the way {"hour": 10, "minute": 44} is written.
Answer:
{"hour": 18, "minute": 11}
